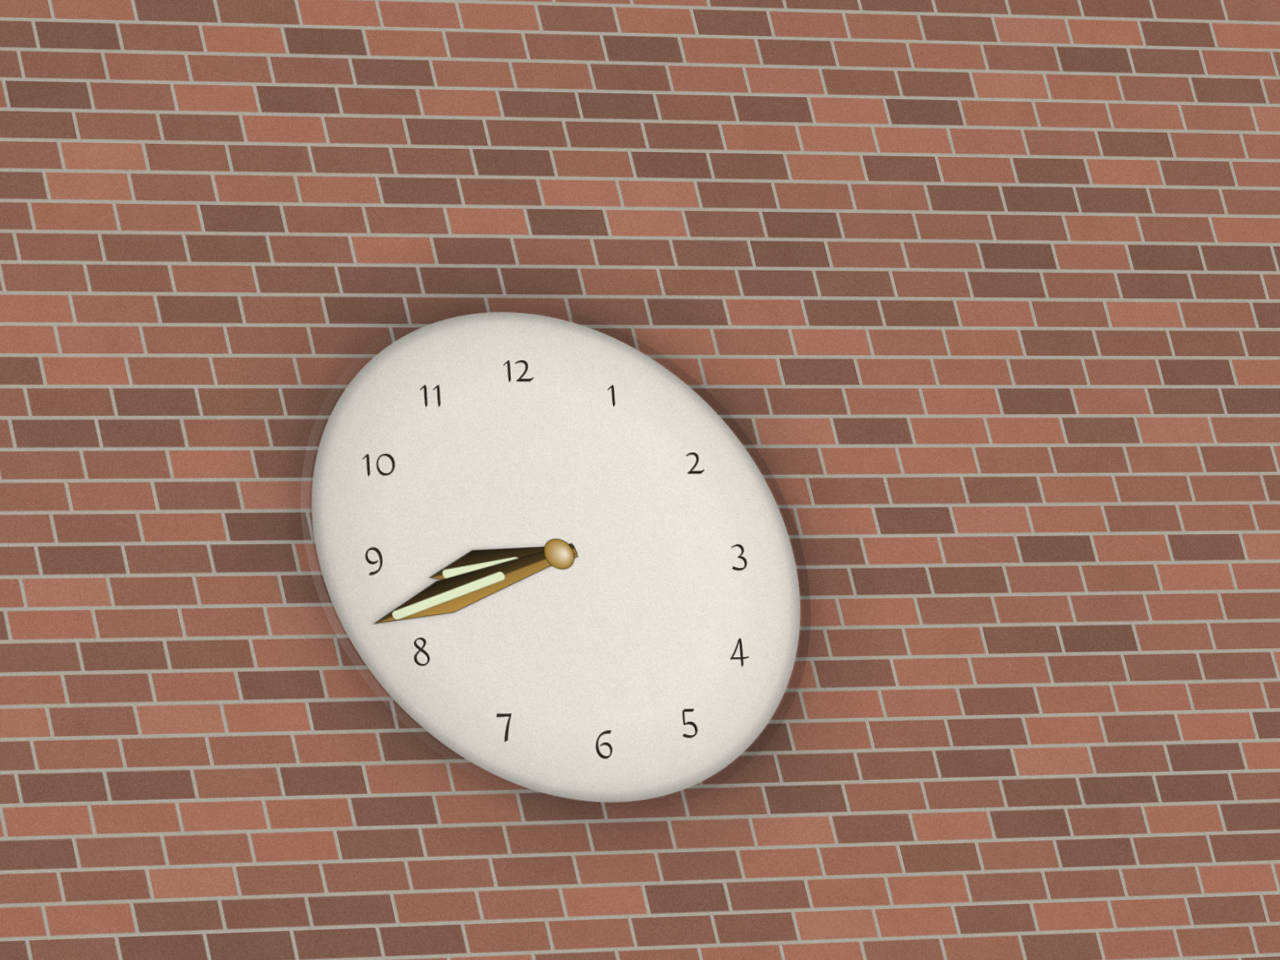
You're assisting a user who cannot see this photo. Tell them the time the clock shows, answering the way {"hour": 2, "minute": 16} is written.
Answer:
{"hour": 8, "minute": 42}
